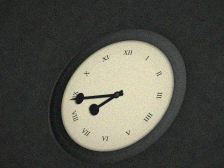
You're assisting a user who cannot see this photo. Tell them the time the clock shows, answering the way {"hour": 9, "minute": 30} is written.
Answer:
{"hour": 7, "minute": 44}
